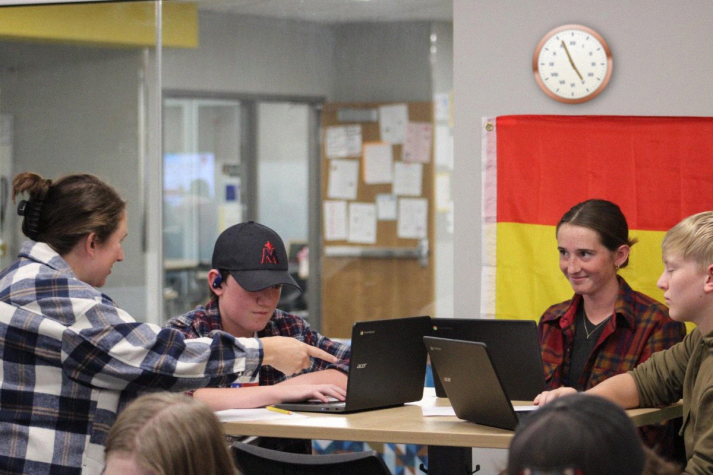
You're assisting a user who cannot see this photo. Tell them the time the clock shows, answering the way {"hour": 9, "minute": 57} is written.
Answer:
{"hour": 4, "minute": 56}
